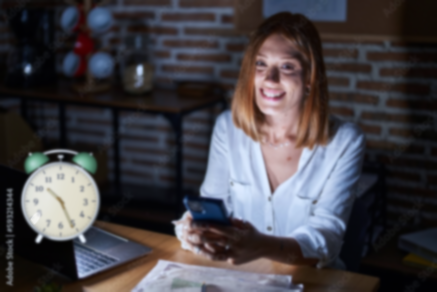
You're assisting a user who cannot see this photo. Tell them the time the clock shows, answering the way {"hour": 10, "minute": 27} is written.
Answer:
{"hour": 10, "minute": 26}
